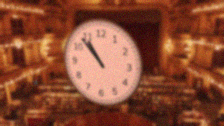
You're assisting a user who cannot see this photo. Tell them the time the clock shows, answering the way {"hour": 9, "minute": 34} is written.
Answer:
{"hour": 10, "minute": 53}
